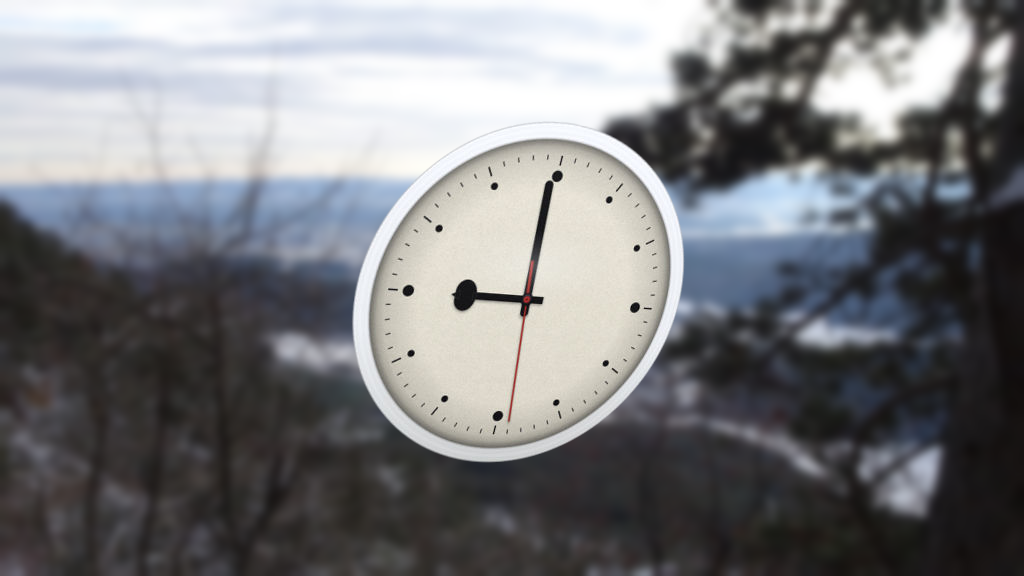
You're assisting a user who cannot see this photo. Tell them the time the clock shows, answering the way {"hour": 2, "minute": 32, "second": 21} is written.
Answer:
{"hour": 8, "minute": 59, "second": 29}
